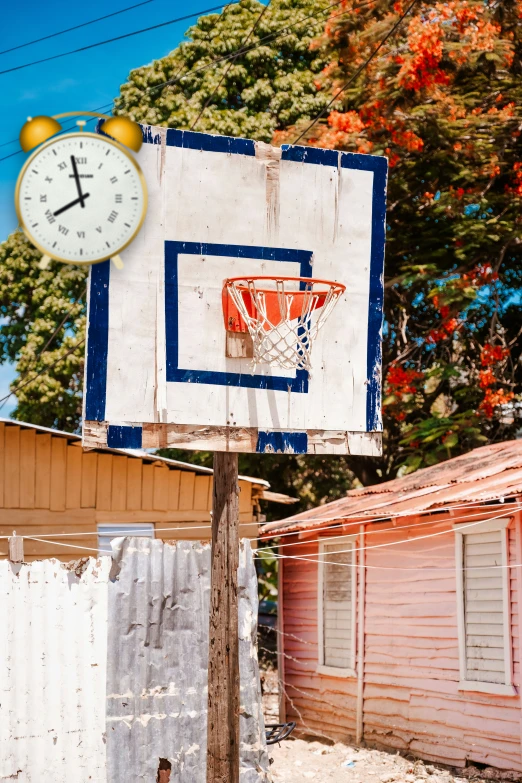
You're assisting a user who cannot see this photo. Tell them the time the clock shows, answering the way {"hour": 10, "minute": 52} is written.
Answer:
{"hour": 7, "minute": 58}
